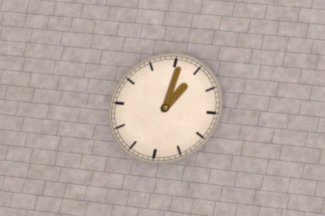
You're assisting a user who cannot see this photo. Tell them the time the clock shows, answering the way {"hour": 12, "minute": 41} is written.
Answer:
{"hour": 1, "minute": 1}
